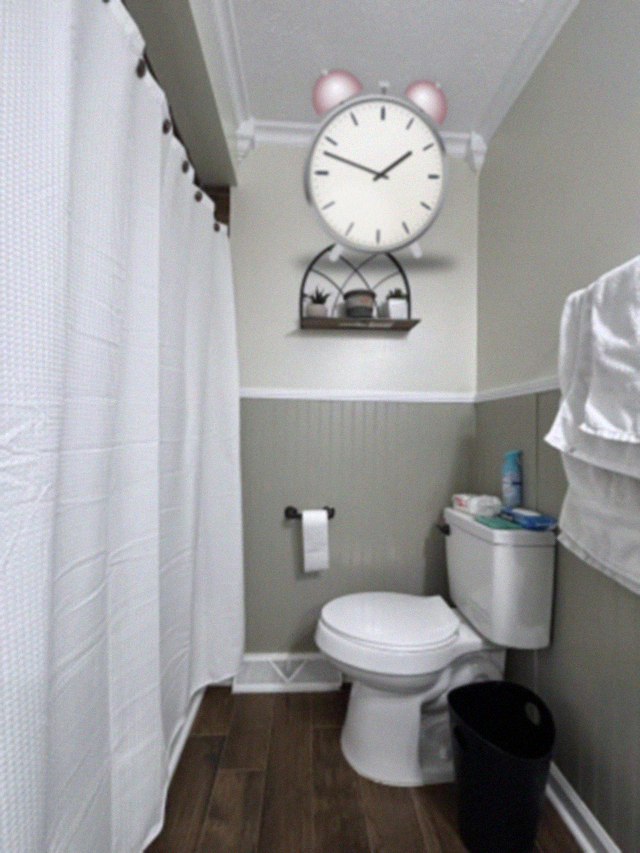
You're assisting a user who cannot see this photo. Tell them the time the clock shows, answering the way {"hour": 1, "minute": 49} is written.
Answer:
{"hour": 1, "minute": 48}
